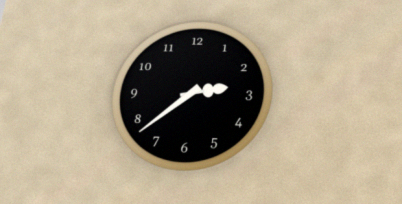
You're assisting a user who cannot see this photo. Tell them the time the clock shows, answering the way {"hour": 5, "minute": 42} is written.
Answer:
{"hour": 2, "minute": 38}
